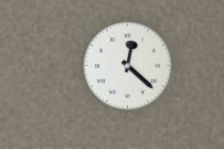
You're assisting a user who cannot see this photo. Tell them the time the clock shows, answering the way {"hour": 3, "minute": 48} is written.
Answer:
{"hour": 12, "minute": 22}
